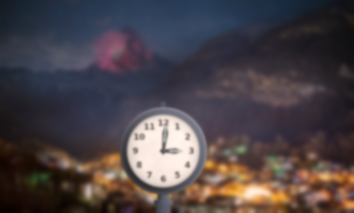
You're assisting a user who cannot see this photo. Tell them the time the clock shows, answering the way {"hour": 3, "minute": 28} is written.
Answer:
{"hour": 3, "minute": 1}
